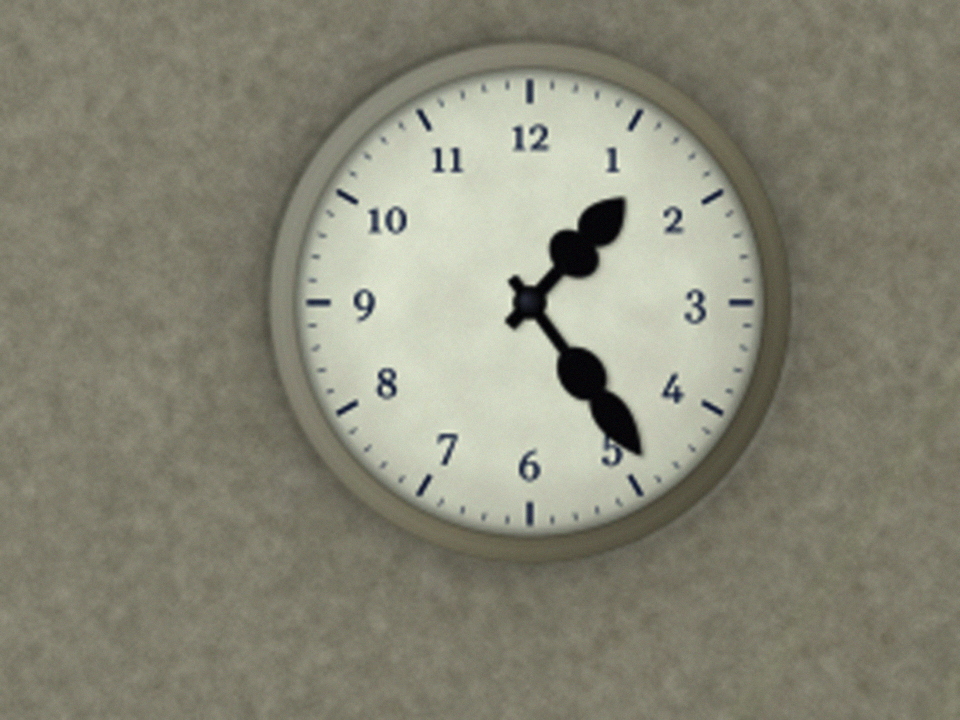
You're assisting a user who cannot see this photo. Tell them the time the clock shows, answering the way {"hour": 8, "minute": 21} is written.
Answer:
{"hour": 1, "minute": 24}
